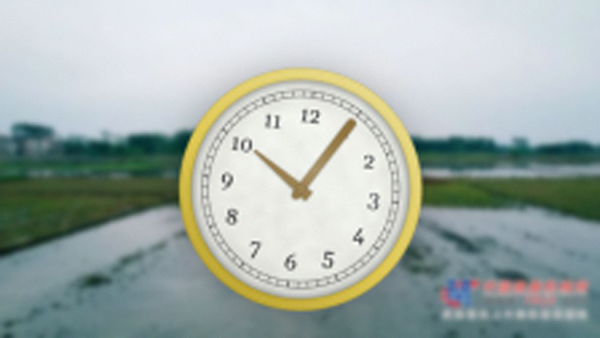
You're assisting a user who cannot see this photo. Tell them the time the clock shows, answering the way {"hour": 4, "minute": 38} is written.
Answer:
{"hour": 10, "minute": 5}
